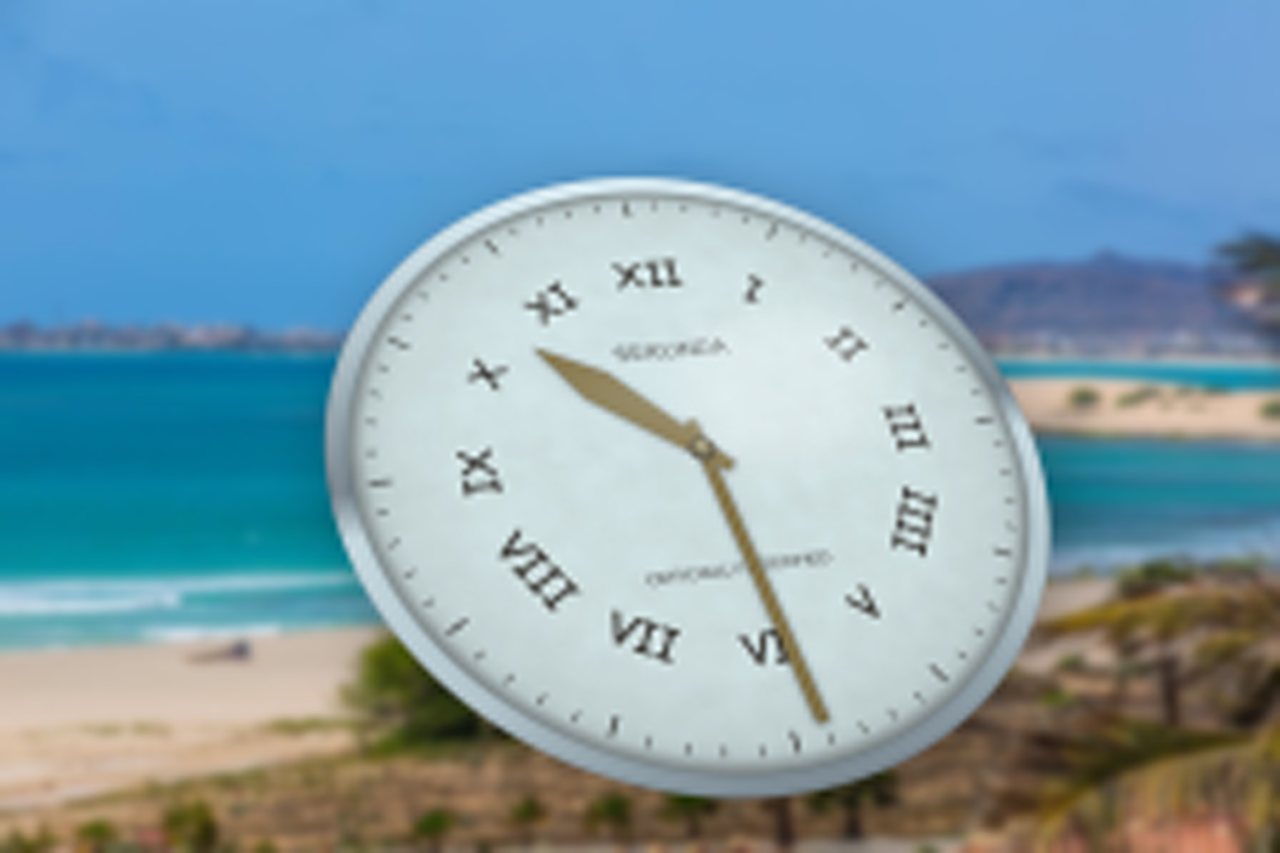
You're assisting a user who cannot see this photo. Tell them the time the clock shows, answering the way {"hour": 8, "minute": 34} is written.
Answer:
{"hour": 10, "minute": 29}
